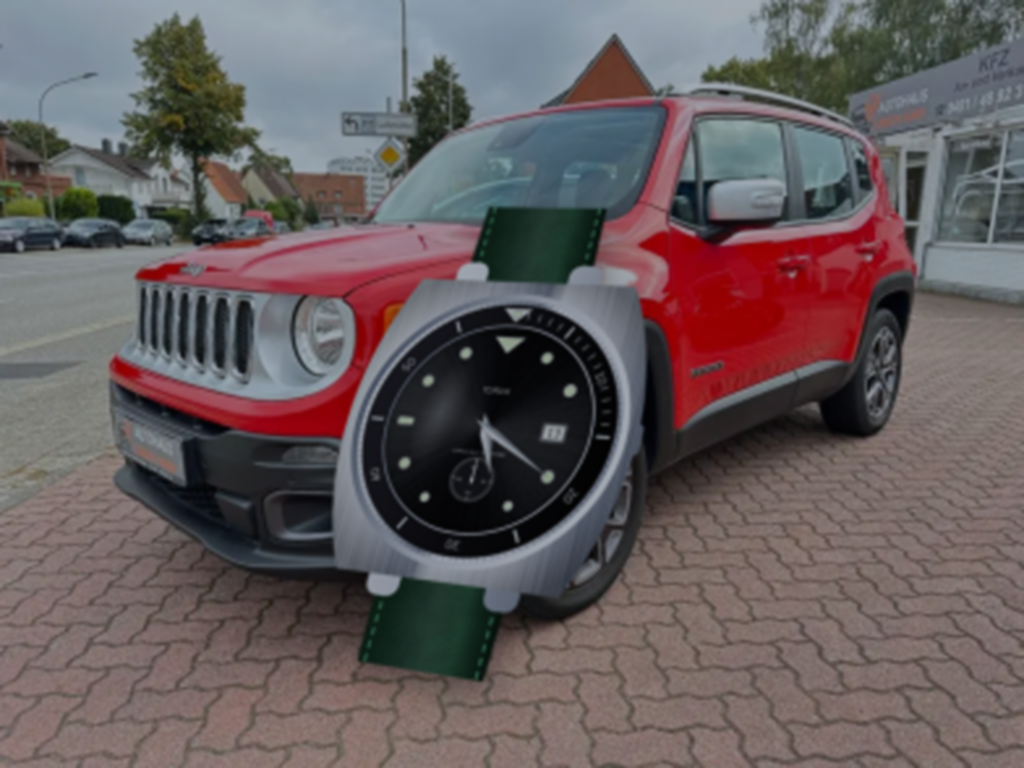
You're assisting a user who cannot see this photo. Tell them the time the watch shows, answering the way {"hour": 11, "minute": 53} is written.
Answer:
{"hour": 5, "minute": 20}
